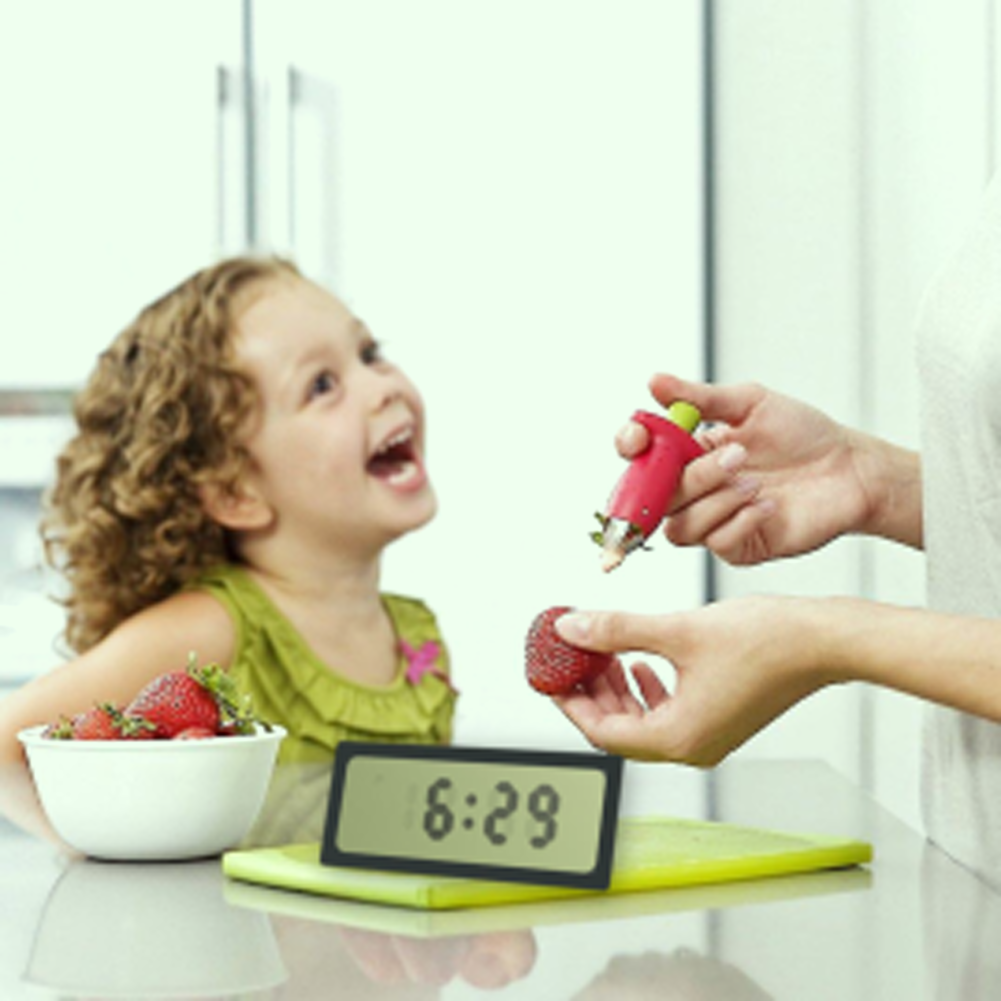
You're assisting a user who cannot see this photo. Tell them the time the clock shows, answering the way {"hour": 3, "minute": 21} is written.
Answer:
{"hour": 6, "minute": 29}
